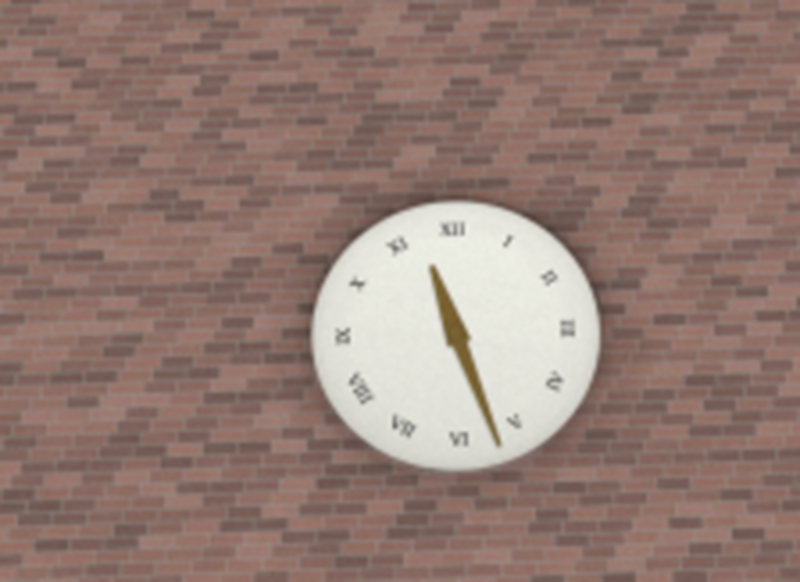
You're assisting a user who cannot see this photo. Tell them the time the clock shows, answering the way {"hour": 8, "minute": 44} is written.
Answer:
{"hour": 11, "minute": 27}
